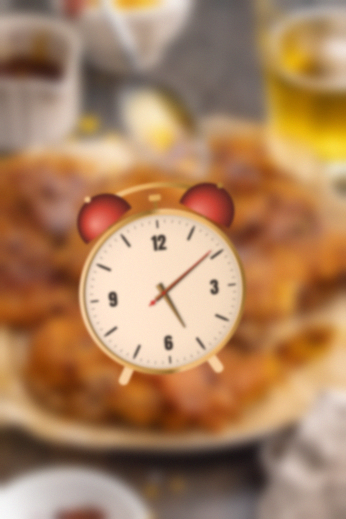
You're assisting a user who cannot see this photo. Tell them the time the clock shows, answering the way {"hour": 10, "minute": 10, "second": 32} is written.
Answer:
{"hour": 5, "minute": 9, "second": 9}
